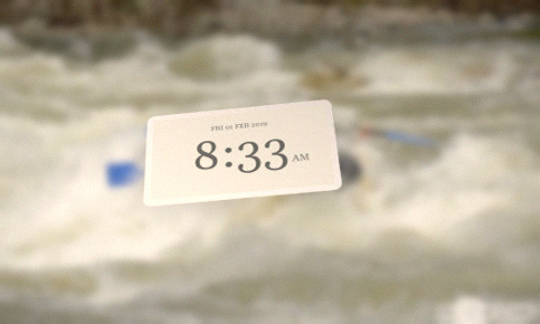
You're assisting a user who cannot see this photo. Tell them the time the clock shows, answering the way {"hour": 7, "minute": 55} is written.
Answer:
{"hour": 8, "minute": 33}
